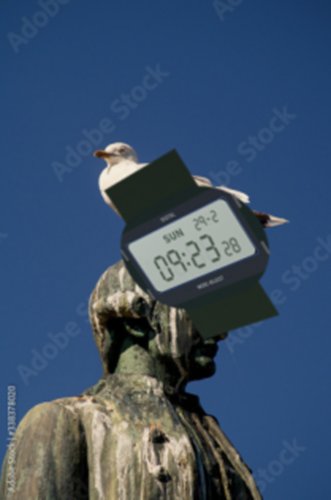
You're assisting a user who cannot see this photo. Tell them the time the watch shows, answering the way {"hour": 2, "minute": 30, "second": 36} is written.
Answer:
{"hour": 9, "minute": 23, "second": 28}
